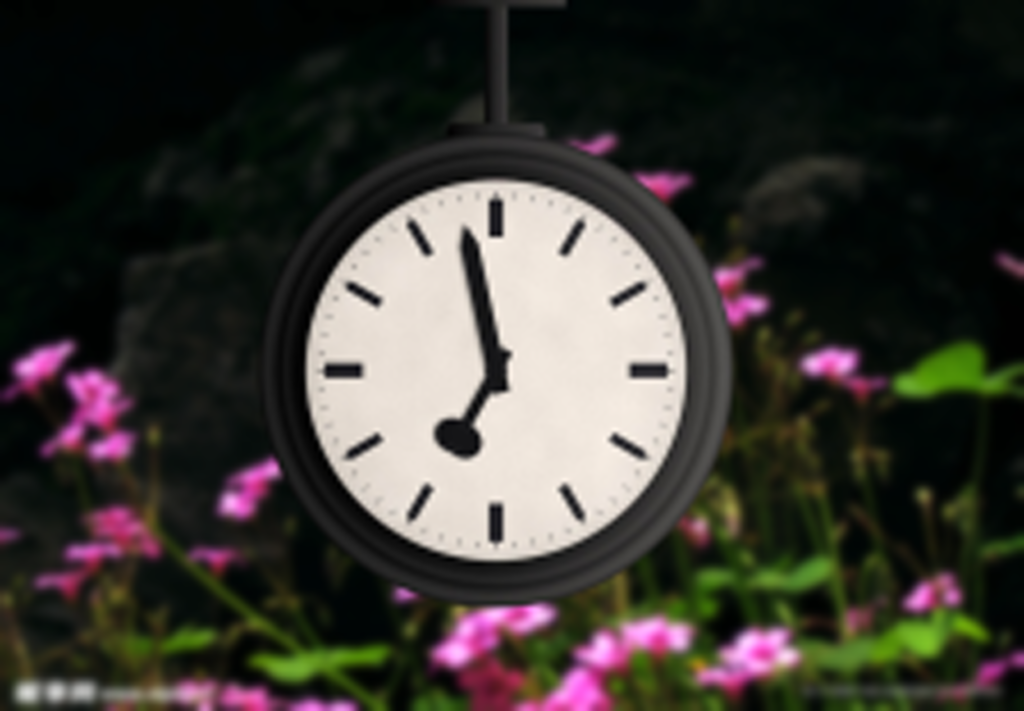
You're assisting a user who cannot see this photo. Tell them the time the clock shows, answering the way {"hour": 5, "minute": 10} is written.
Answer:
{"hour": 6, "minute": 58}
